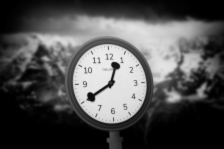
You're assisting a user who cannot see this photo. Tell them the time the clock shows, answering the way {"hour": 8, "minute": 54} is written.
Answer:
{"hour": 12, "minute": 40}
